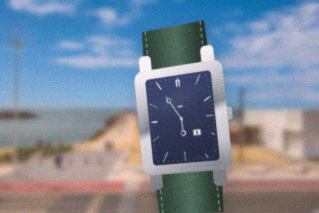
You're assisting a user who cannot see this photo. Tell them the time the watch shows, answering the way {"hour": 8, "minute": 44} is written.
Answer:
{"hour": 5, "minute": 55}
